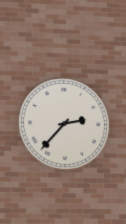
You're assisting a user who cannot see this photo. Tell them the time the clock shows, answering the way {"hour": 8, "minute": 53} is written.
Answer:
{"hour": 2, "minute": 37}
